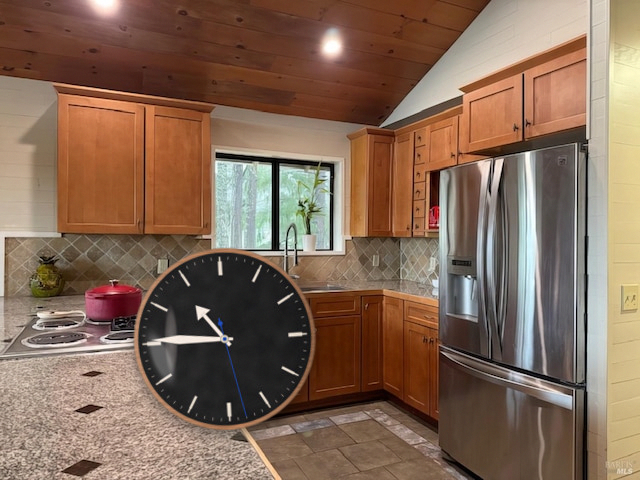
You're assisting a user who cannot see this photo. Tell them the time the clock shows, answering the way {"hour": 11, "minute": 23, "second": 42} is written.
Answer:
{"hour": 10, "minute": 45, "second": 28}
